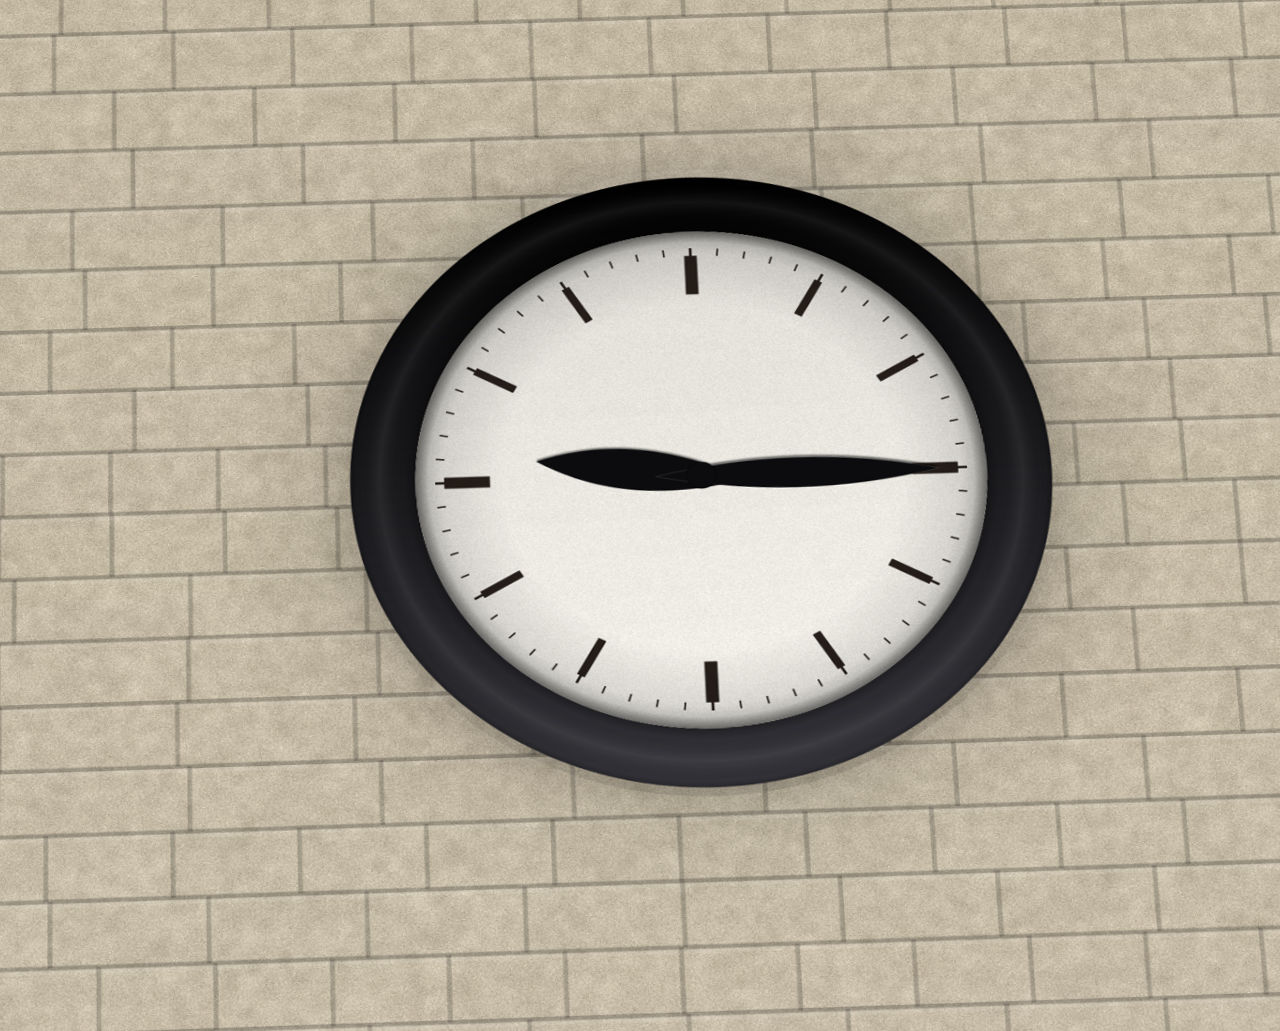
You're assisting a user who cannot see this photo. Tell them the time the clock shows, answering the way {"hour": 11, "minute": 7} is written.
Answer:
{"hour": 9, "minute": 15}
